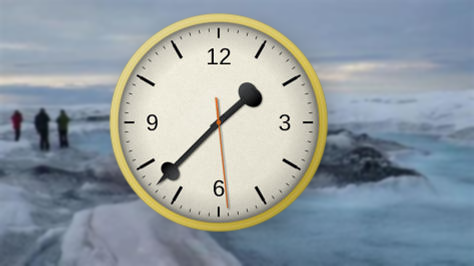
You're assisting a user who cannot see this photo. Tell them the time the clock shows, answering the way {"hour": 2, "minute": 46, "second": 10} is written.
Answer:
{"hour": 1, "minute": 37, "second": 29}
